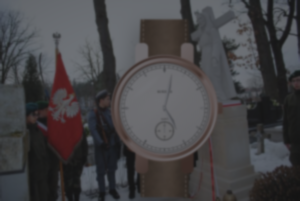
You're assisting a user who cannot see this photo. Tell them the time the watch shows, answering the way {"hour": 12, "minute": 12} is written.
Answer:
{"hour": 5, "minute": 2}
